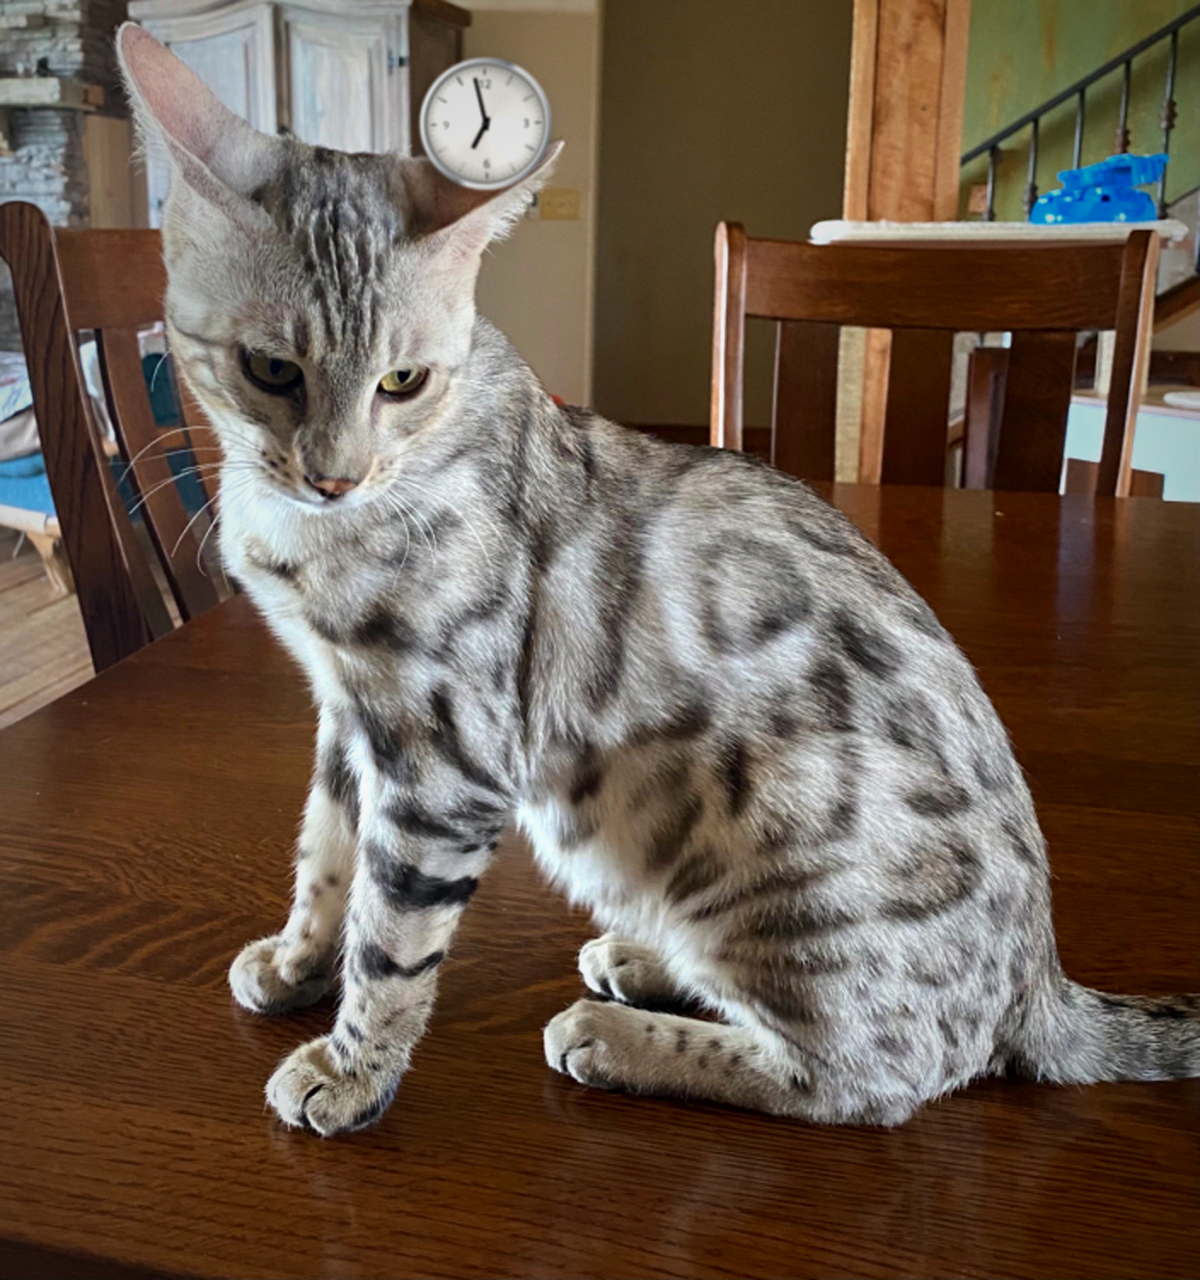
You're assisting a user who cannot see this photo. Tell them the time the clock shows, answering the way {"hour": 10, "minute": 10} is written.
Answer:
{"hour": 6, "minute": 58}
